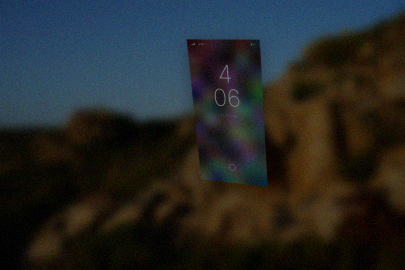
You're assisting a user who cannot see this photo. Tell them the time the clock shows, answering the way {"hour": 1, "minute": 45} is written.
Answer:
{"hour": 4, "minute": 6}
